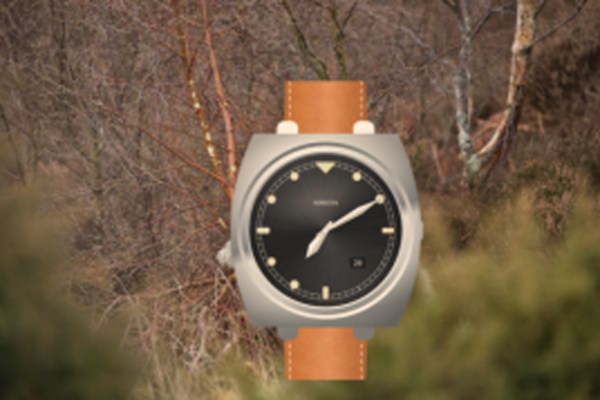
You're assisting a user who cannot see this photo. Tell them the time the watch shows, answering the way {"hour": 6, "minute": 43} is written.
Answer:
{"hour": 7, "minute": 10}
